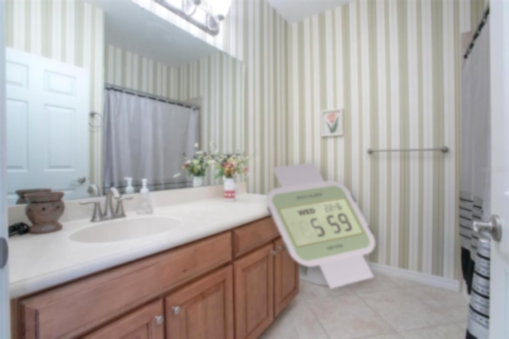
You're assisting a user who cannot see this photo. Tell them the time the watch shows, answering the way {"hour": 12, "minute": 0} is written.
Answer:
{"hour": 5, "minute": 59}
